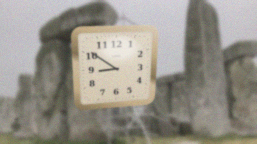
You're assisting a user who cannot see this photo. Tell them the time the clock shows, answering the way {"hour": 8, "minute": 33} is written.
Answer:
{"hour": 8, "minute": 51}
